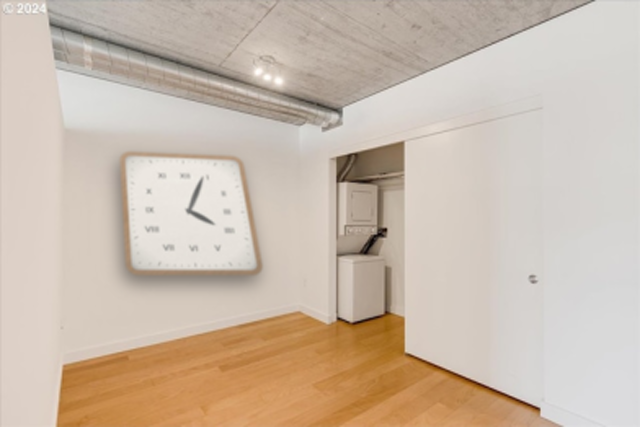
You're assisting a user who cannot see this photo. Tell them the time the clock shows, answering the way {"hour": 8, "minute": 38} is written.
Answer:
{"hour": 4, "minute": 4}
